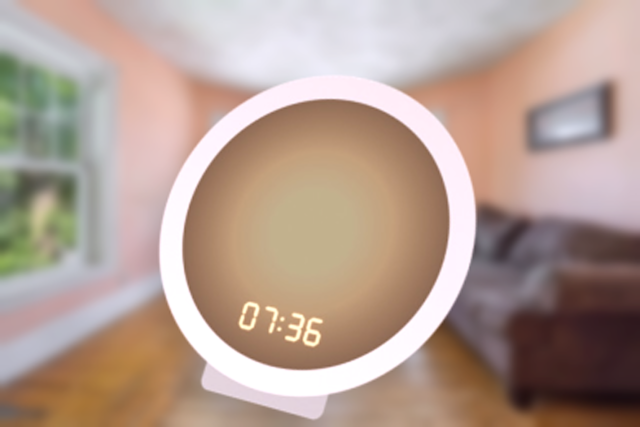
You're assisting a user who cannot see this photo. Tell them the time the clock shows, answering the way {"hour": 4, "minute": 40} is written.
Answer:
{"hour": 7, "minute": 36}
